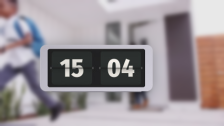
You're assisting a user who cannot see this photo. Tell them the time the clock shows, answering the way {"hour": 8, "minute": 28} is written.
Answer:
{"hour": 15, "minute": 4}
